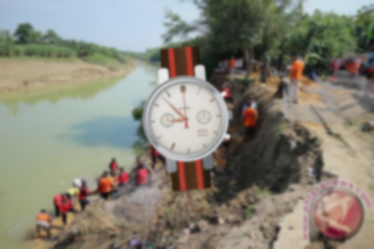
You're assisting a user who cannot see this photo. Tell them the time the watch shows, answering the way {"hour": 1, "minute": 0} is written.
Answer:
{"hour": 8, "minute": 53}
